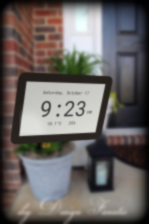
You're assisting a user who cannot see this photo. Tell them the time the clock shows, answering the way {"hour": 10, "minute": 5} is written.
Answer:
{"hour": 9, "minute": 23}
